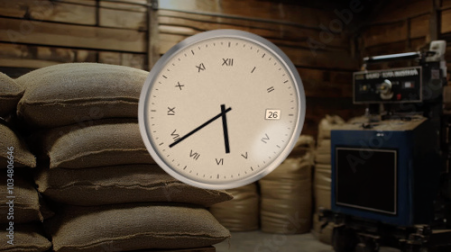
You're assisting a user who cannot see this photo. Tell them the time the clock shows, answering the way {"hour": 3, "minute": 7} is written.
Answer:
{"hour": 5, "minute": 39}
